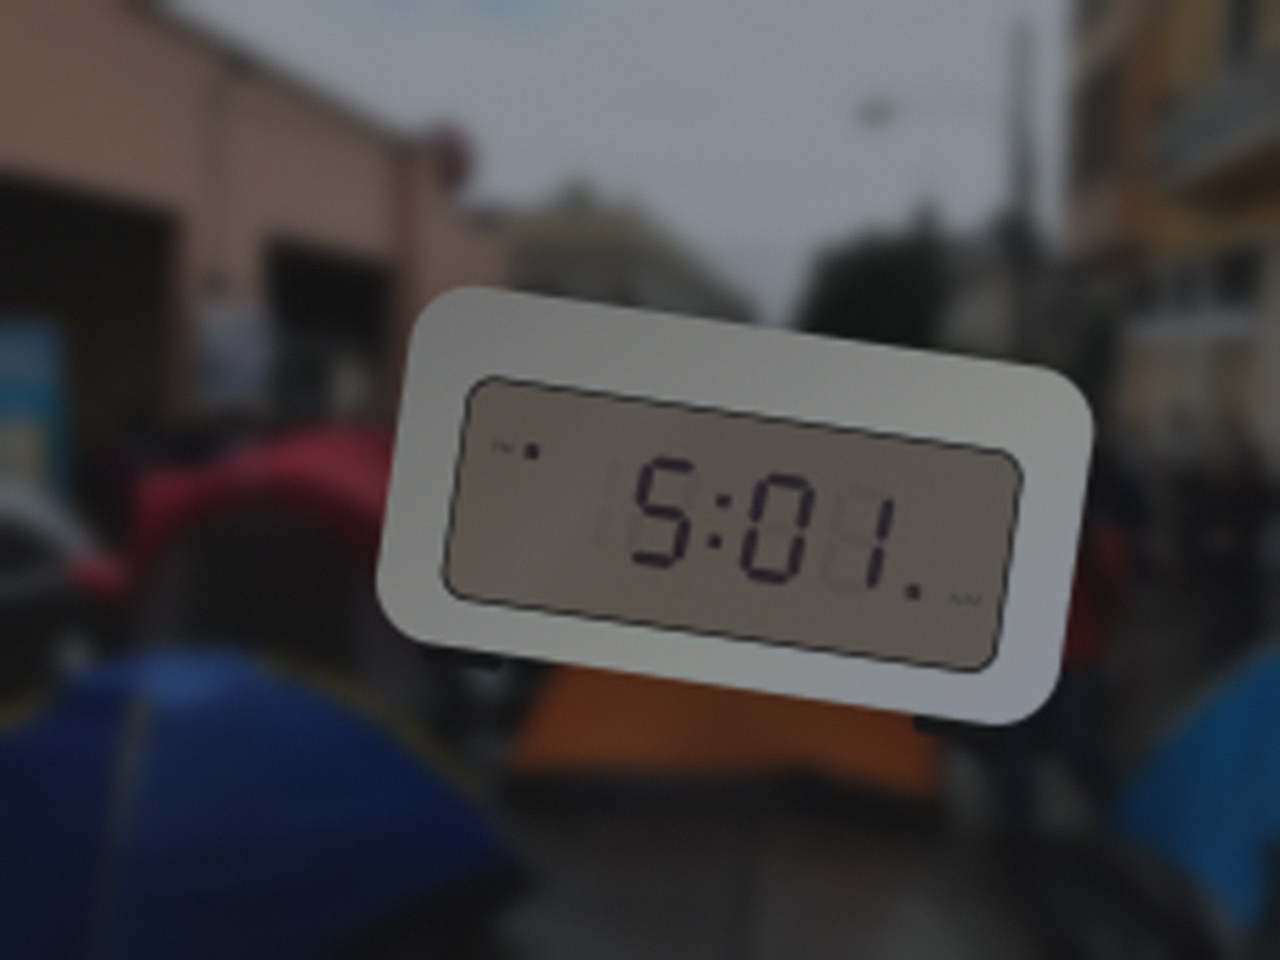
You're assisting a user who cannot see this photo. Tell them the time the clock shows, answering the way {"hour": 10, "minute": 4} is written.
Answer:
{"hour": 5, "minute": 1}
